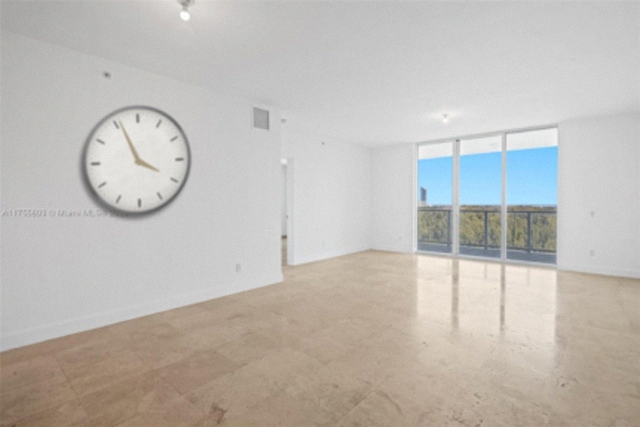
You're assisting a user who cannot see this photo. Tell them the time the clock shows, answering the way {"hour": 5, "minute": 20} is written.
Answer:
{"hour": 3, "minute": 56}
